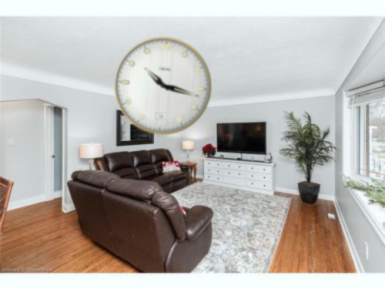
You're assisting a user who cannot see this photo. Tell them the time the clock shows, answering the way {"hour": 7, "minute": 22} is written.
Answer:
{"hour": 10, "minute": 17}
